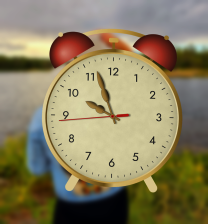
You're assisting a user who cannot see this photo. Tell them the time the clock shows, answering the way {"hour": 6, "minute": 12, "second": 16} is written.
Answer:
{"hour": 9, "minute": 56, "second": 44}
